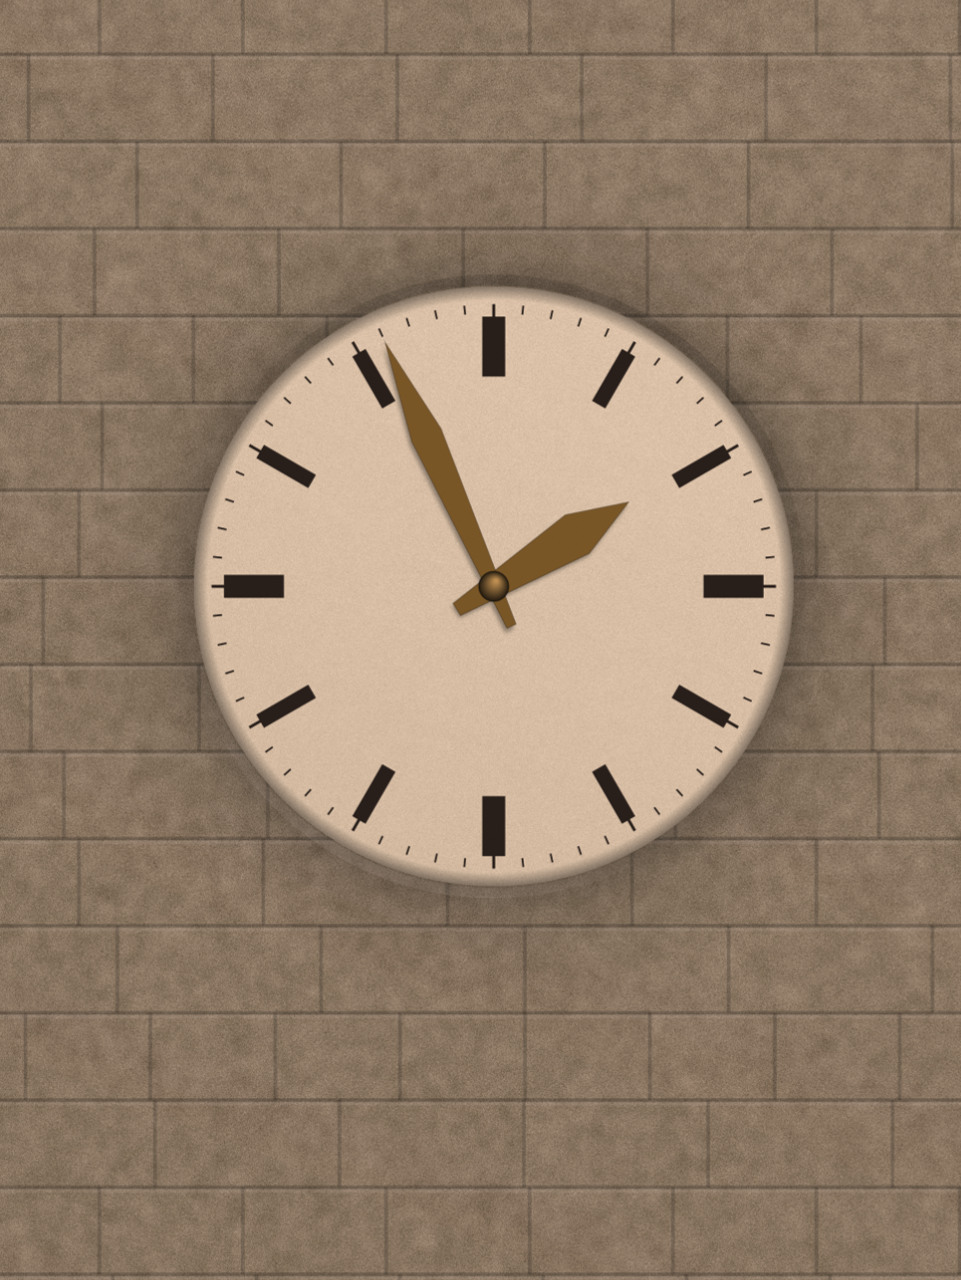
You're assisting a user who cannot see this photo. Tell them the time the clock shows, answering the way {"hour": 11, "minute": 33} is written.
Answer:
{"hour": 1, "minute": 56}
